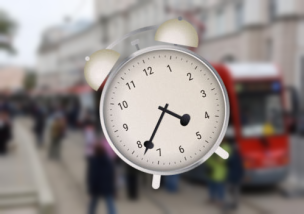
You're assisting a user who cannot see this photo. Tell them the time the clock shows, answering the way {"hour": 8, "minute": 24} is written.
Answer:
{"hour": 4, "minute": 38}
